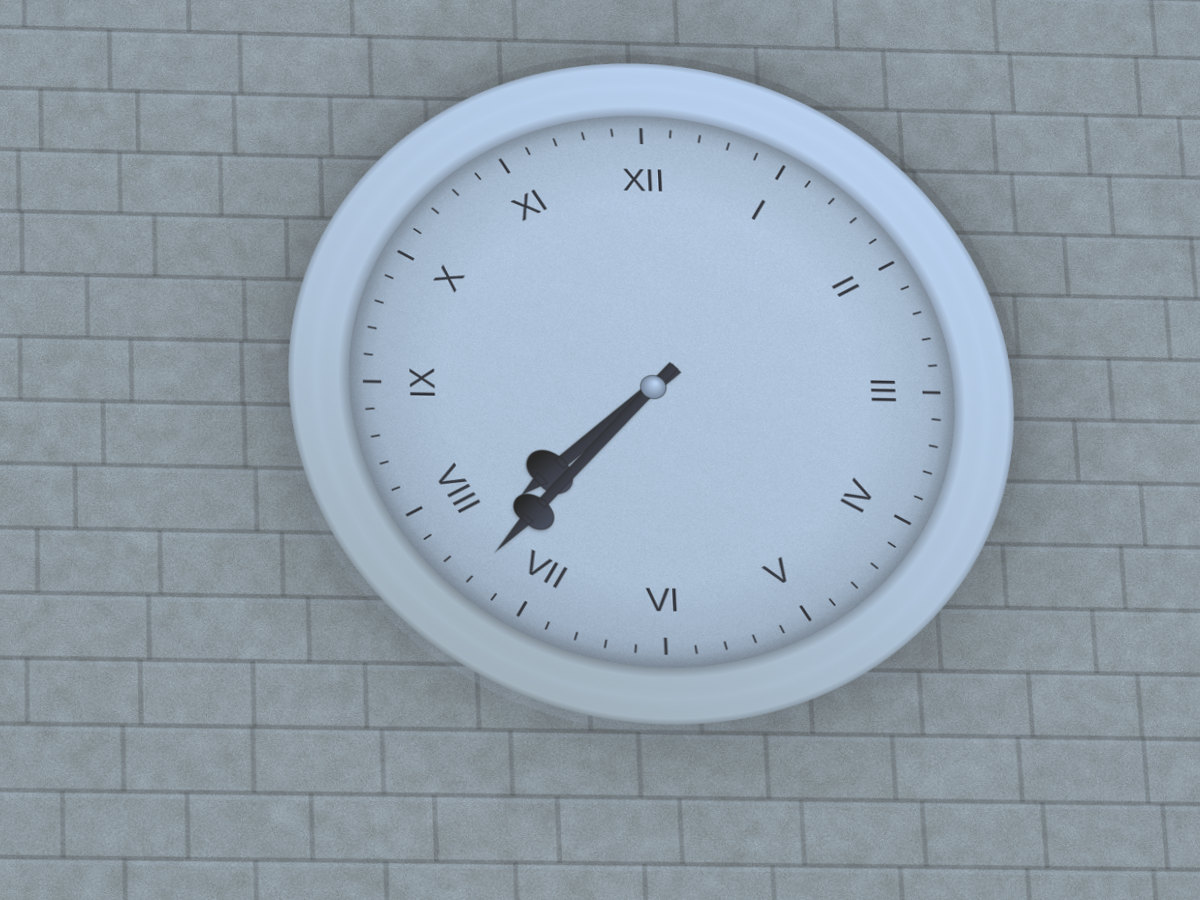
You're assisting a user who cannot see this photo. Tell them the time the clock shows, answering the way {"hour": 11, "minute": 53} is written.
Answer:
{"hour": 7, "minute": 37}
